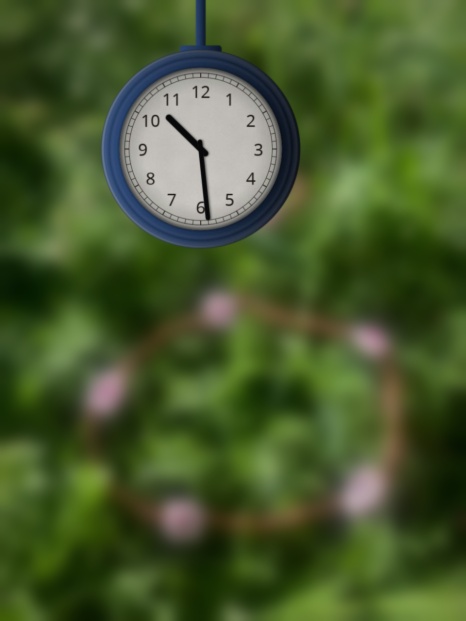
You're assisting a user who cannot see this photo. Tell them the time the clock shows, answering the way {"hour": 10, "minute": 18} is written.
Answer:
{"hour": 10, "minute": 29}
